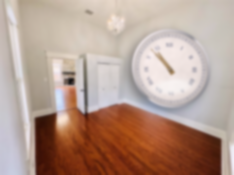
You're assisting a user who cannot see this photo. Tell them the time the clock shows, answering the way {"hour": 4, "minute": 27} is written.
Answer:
{"hour": 10, "minute": 53}
